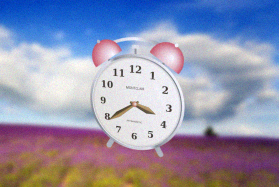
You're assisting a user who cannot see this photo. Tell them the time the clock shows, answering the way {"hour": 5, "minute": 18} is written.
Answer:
{"hour": 3, "minute": 39}
